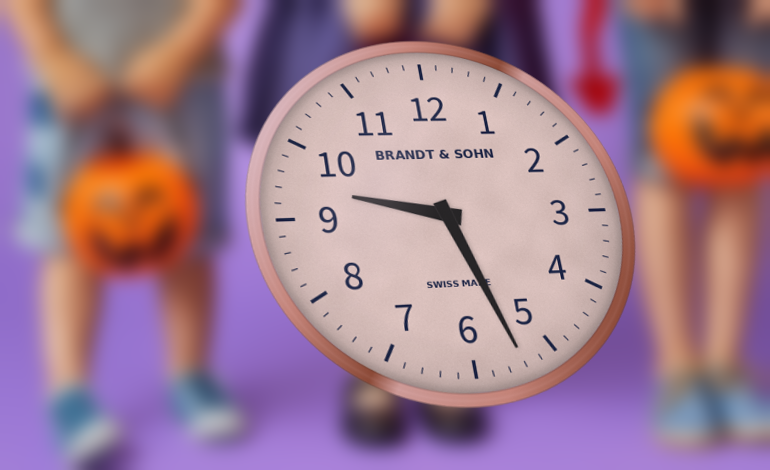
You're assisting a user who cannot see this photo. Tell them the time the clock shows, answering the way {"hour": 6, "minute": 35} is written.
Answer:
{"hour": 9, "minute": 27}
